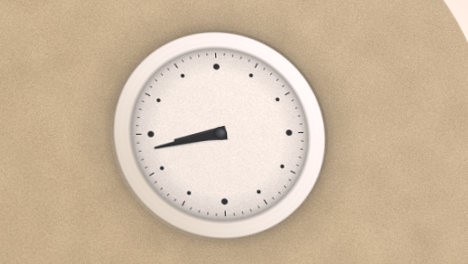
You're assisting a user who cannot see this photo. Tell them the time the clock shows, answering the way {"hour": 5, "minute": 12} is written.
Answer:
{"hour": 8, "minute": 43}
